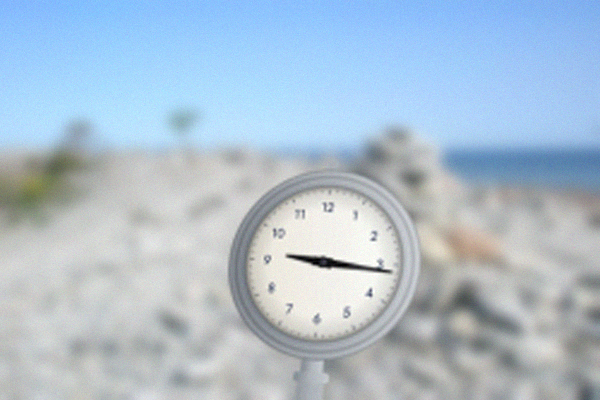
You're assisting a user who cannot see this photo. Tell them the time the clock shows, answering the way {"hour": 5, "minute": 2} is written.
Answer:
{"hour": 9, "minute": 16}
